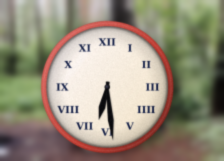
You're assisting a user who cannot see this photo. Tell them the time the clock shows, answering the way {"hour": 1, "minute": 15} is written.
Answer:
{"hour": 6, "minute": 29}
